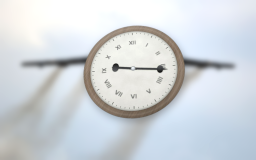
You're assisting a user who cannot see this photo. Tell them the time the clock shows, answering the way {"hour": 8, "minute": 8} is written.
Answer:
{"hour": 9, "minute": 16}
